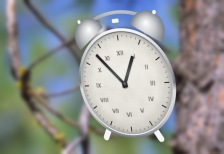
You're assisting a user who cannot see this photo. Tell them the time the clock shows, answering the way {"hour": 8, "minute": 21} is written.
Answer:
{"hour": 12, "minute": 53}
